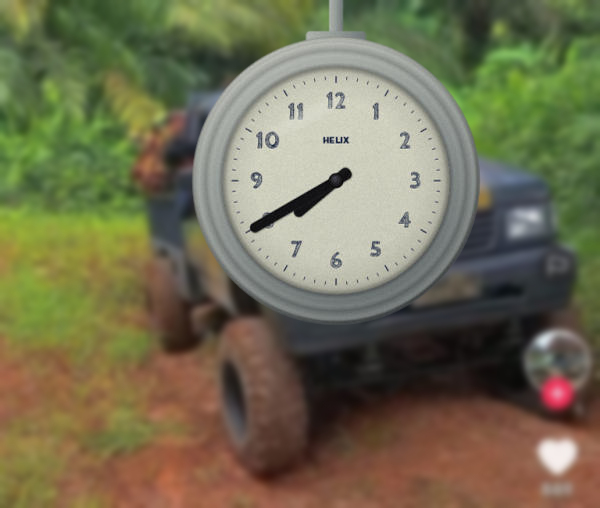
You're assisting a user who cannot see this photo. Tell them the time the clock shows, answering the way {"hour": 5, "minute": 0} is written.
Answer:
{"hour": 7, "minute": 40}
